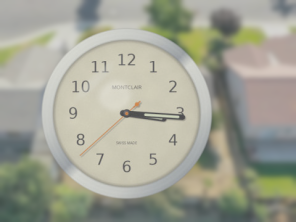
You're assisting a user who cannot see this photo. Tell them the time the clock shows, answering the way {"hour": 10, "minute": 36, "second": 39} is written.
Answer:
{"hour": 3, "minute": 15, "second": 38}
